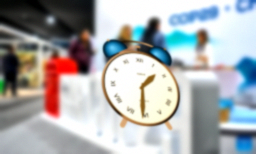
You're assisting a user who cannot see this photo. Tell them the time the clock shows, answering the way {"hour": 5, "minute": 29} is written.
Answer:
{"hour": 1, "minute": 31}
